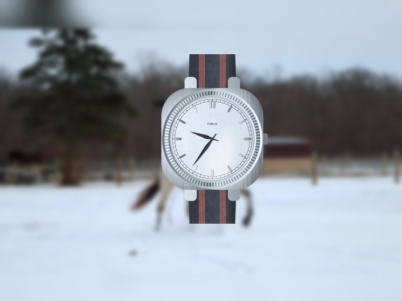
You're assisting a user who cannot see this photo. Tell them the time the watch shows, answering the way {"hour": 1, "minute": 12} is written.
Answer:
{"hour": 9, "minute": 36}
